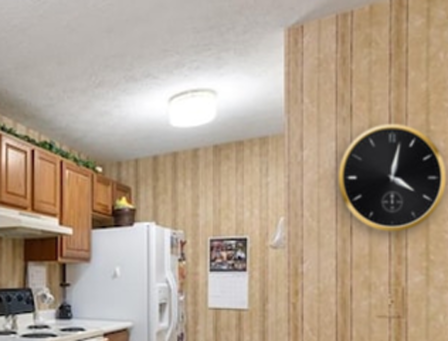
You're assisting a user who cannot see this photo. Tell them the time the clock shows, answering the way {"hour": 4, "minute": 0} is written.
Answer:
{"hour": 4, "minute": 2}
